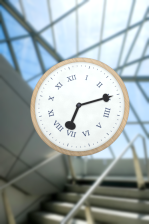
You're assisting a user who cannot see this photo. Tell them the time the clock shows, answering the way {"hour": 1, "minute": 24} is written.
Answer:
{"hour": 7, "minute": 15}
